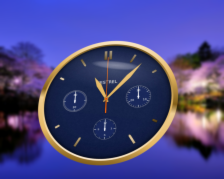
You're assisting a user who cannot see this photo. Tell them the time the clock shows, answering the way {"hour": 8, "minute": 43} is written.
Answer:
{"hour": 11, "minute": 7}
